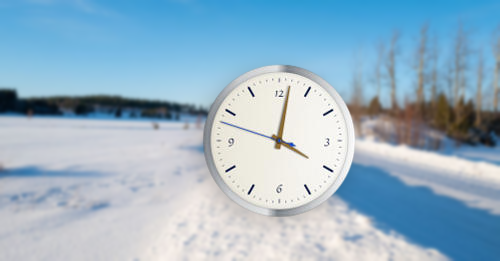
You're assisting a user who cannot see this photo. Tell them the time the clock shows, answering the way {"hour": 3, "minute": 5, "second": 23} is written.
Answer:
{"hour": 4, "minute": 1, "second": 48}
